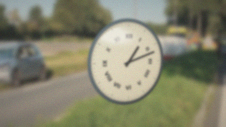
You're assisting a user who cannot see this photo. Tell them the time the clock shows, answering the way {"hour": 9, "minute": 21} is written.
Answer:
{"hour": 1, "minute": 12}
